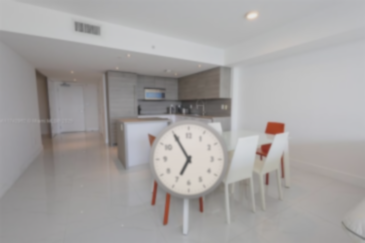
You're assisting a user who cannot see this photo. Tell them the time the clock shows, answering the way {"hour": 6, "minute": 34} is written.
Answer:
{"hour": 6, "minute": 55}
